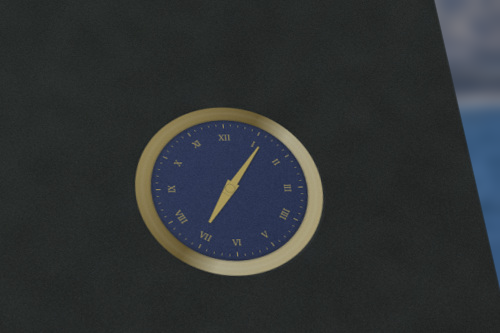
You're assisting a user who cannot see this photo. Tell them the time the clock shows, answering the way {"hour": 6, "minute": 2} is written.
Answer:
{"hour": 7, "minute": 6}
